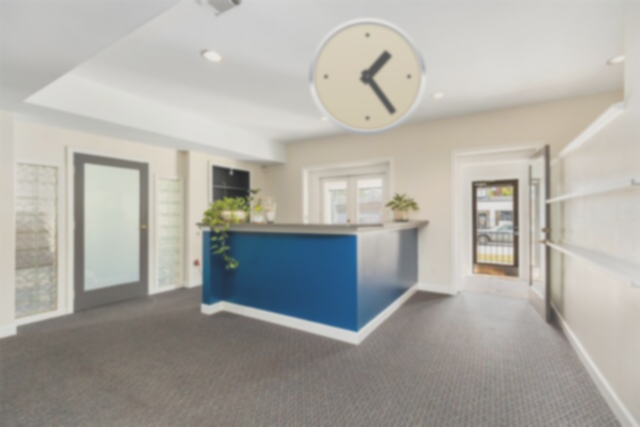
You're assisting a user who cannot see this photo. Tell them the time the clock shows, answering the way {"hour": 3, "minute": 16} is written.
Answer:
{"hour": 1, "minute": 24}
